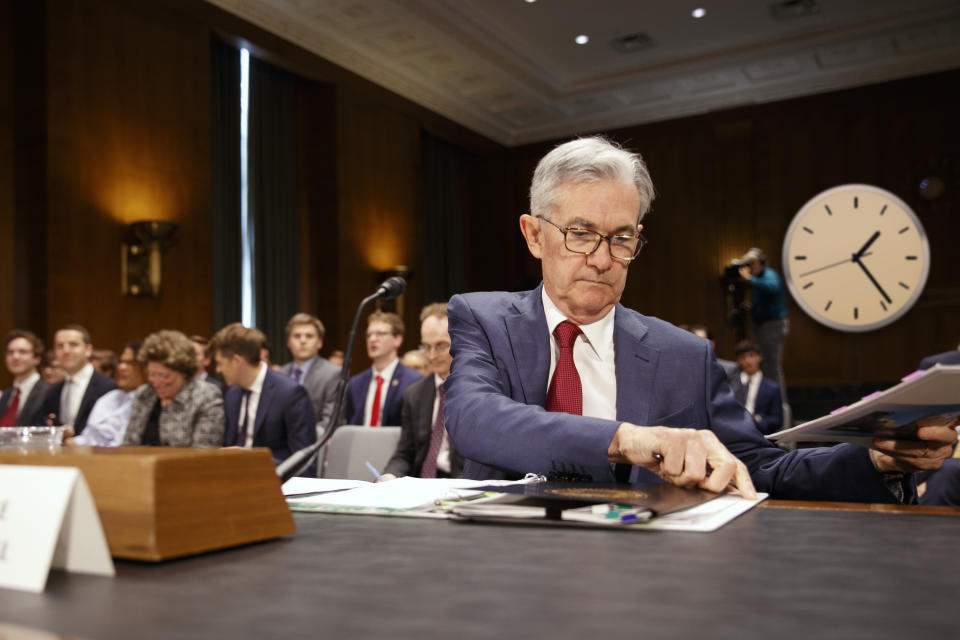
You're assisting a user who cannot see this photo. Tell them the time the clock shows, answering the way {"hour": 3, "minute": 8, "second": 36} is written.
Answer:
{"hour": 1, "minute": 23, "second": 42}
